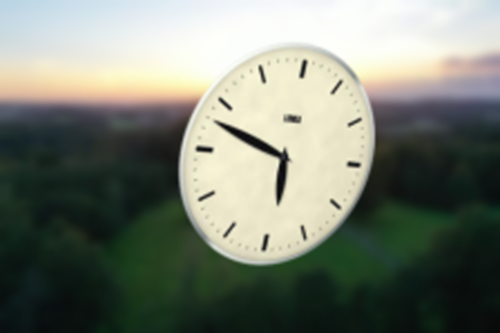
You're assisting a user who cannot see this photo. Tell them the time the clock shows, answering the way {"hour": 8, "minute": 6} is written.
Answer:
{"hour": 5, "minute": 48}
